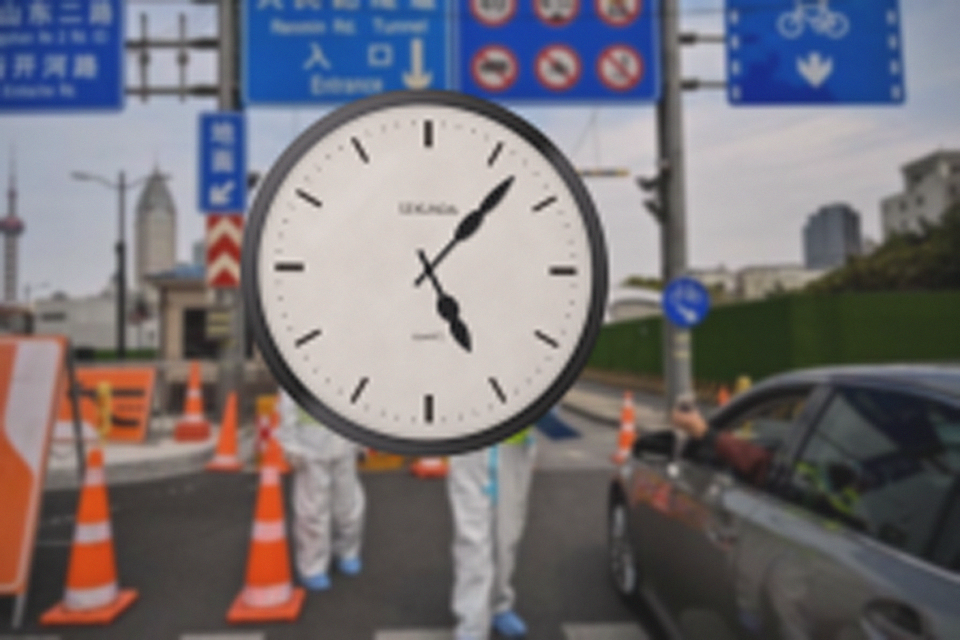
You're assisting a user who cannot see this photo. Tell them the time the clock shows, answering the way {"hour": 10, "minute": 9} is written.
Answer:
{"hour": 5, "minute": 7}
